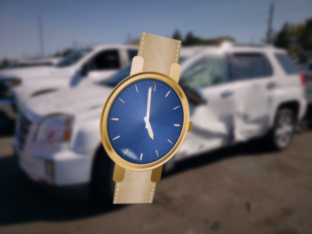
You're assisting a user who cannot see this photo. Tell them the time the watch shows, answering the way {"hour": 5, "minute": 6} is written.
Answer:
{"hour": 4, "minute": 59}
